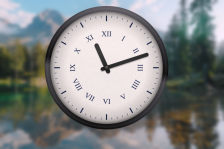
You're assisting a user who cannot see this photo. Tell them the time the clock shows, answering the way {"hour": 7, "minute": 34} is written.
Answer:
{"hour": 11, "minute": 12}
